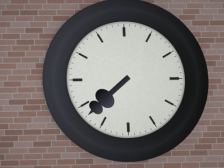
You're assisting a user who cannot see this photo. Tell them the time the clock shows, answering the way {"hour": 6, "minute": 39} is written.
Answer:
{"hour": 7, "minute": 38}
